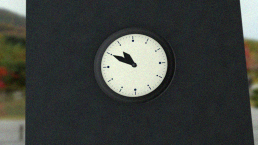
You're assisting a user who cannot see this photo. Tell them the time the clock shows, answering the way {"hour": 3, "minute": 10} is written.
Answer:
{"hour": 10, "minute": 50}
